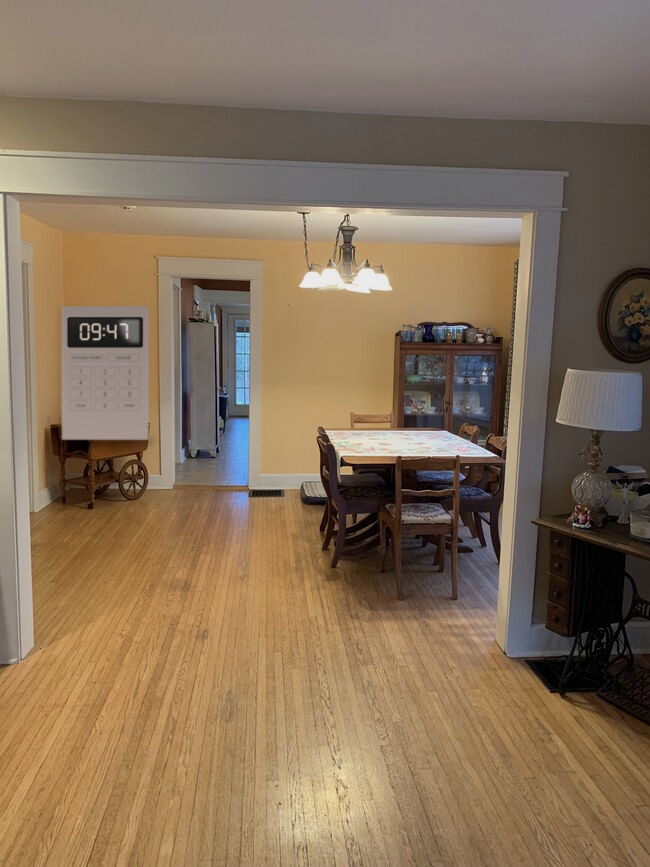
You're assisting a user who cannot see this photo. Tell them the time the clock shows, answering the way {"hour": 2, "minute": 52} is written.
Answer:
{"hour": 9, "minute": 47}
